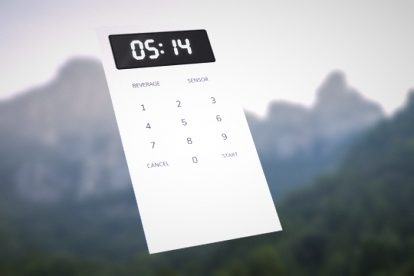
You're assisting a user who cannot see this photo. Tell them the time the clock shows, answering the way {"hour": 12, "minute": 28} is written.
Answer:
{"hour": 5, "minute": 14}
